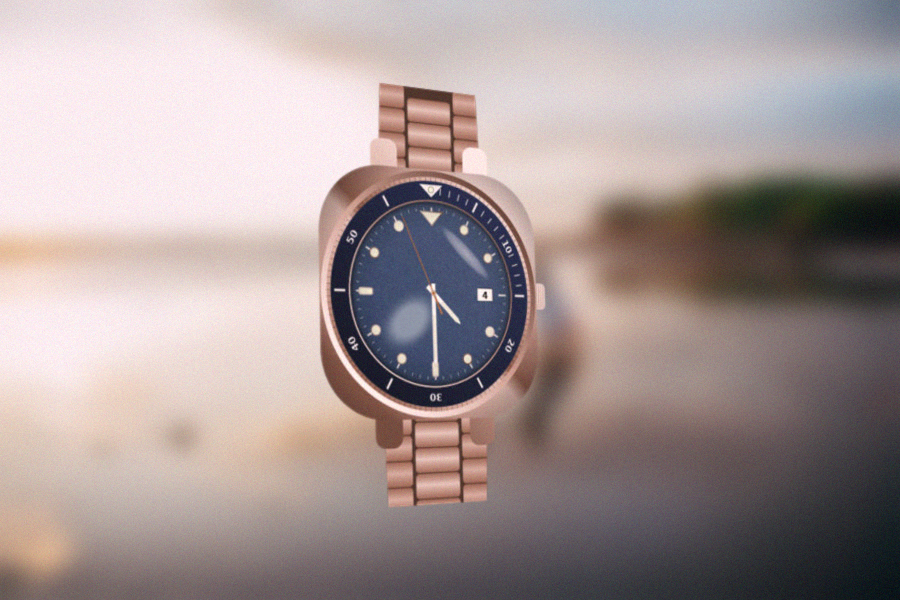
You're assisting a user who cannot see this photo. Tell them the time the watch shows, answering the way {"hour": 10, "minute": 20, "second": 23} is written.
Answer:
{"hour": 4, "minute": 29, "second": 56}
